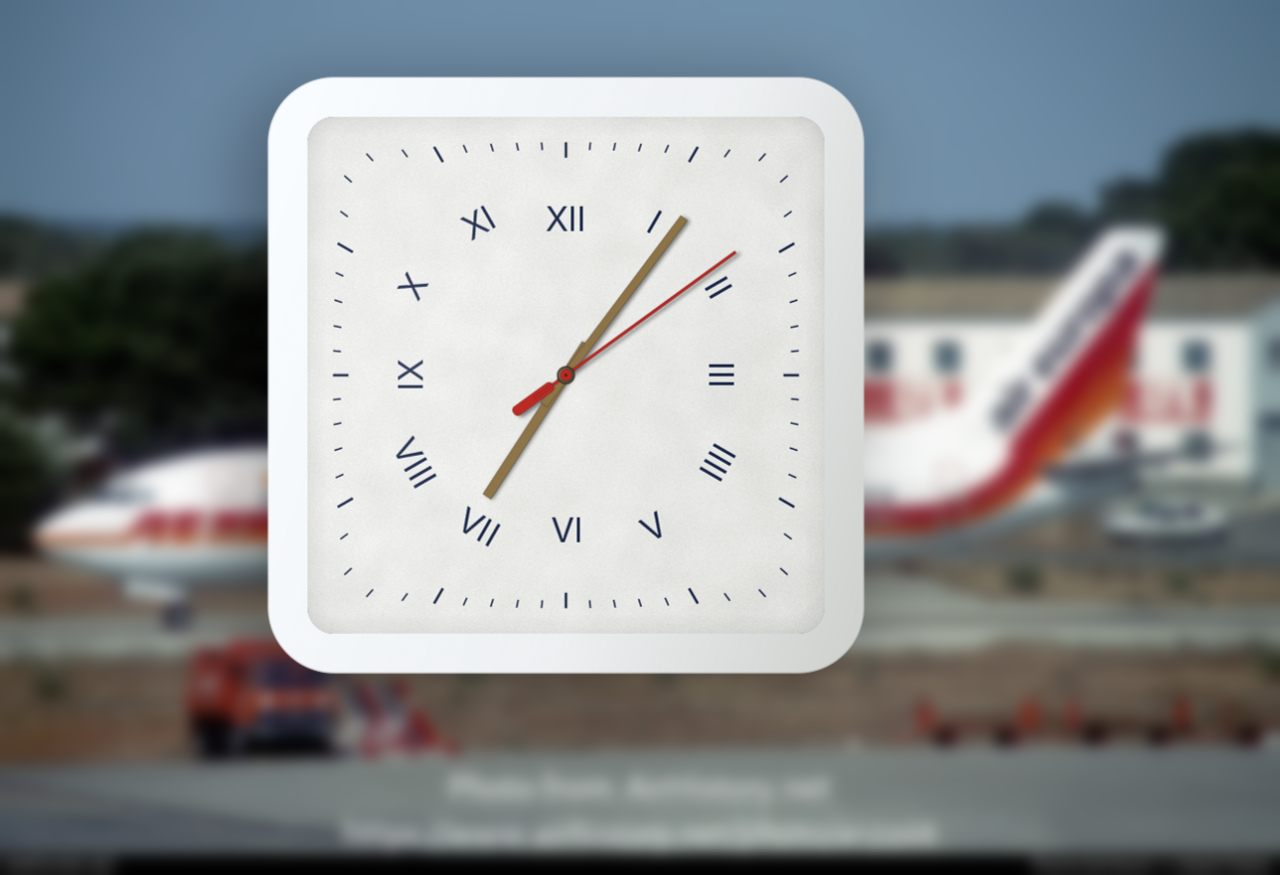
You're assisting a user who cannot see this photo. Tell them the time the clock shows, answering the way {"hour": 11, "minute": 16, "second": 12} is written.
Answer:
{"hour": 7, "minute": 6, "second": 9}
